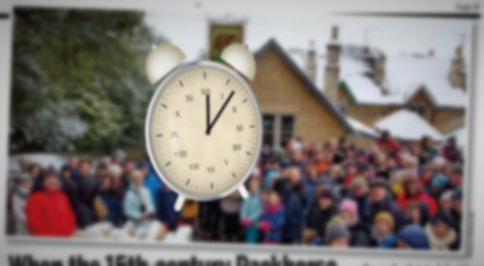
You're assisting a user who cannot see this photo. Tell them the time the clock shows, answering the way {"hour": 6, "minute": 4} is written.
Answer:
{"hour": 12, "minute": 7}
